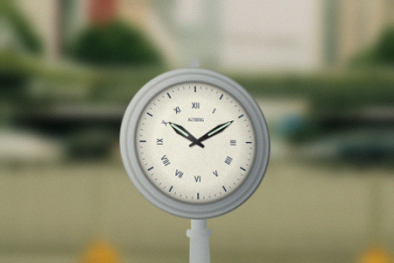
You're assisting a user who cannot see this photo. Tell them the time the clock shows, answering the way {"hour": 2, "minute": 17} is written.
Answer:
{"hour": 10, "minute": 10}
